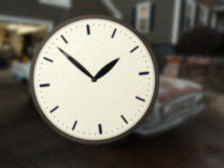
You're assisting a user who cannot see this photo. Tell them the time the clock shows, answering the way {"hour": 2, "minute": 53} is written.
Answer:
{"hour": 1, "minute": 53}
